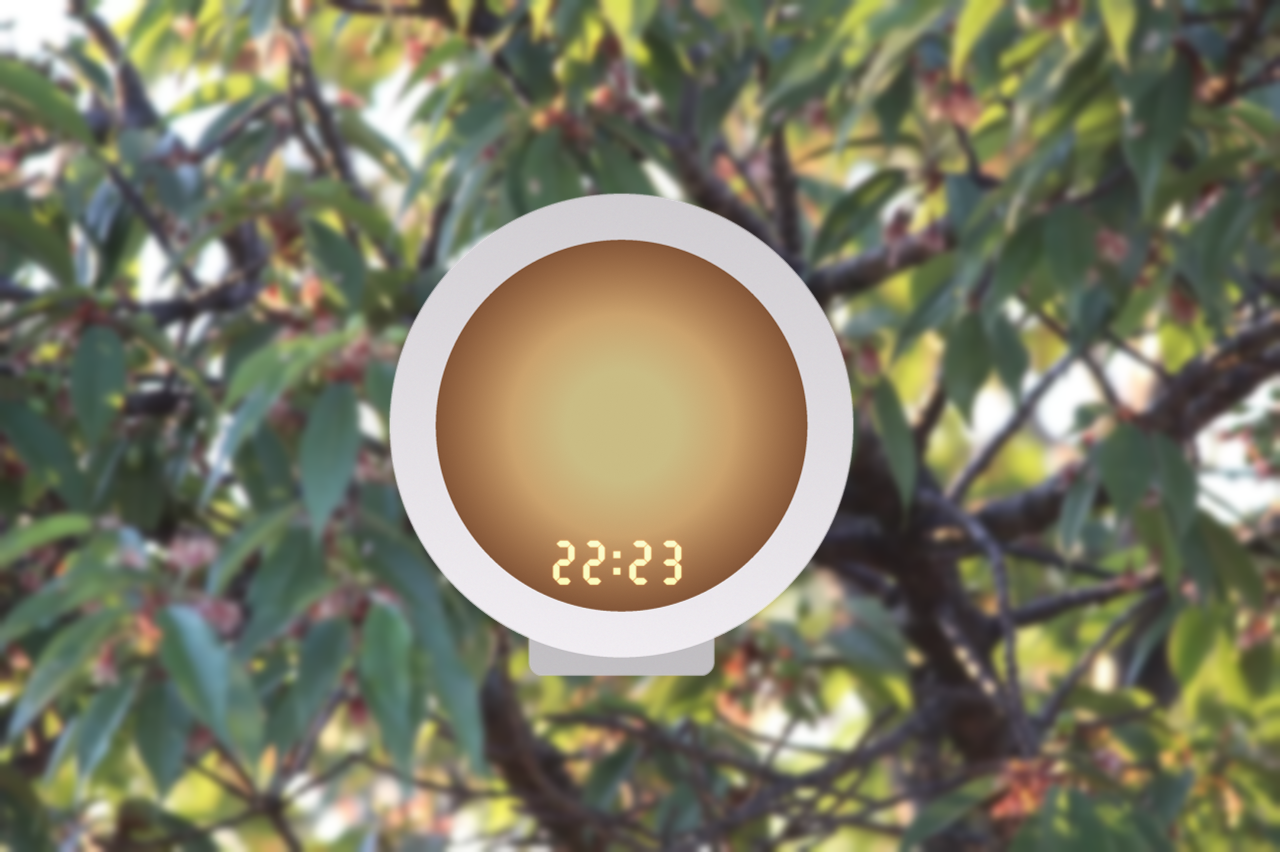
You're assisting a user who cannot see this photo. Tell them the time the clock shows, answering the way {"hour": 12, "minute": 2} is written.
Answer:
{"hour": 22, "minute": 23}
